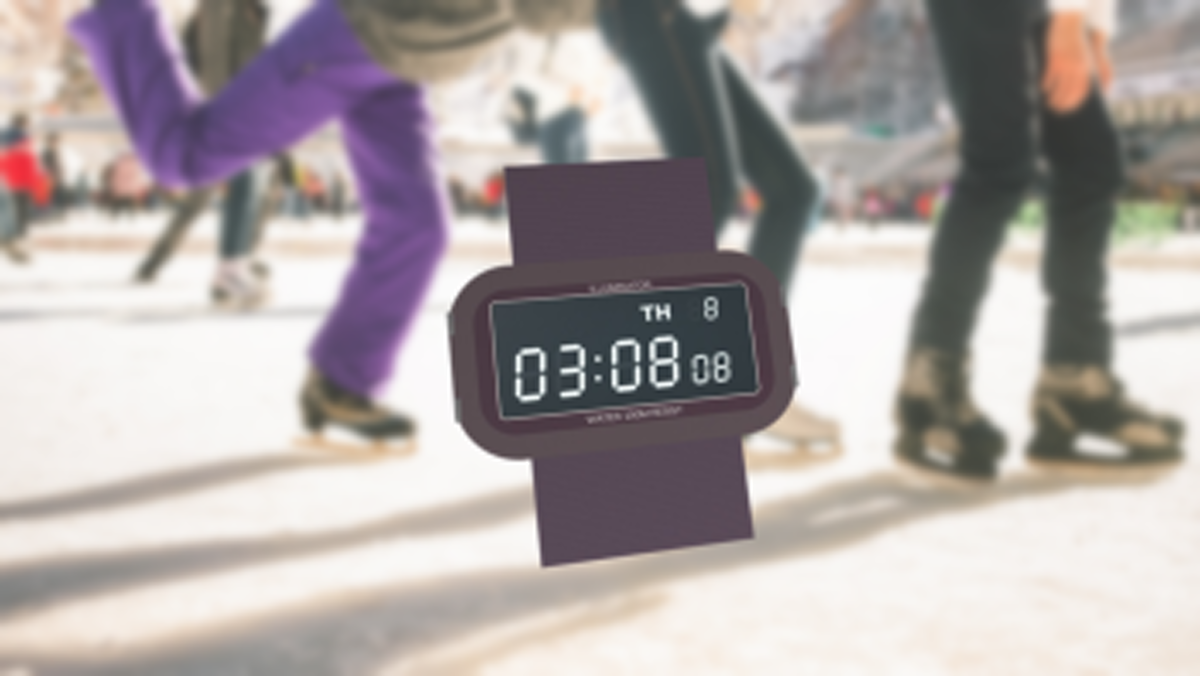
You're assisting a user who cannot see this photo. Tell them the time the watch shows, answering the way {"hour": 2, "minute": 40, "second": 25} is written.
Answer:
{"hour": 3, "minute": 8, "second": 8}
